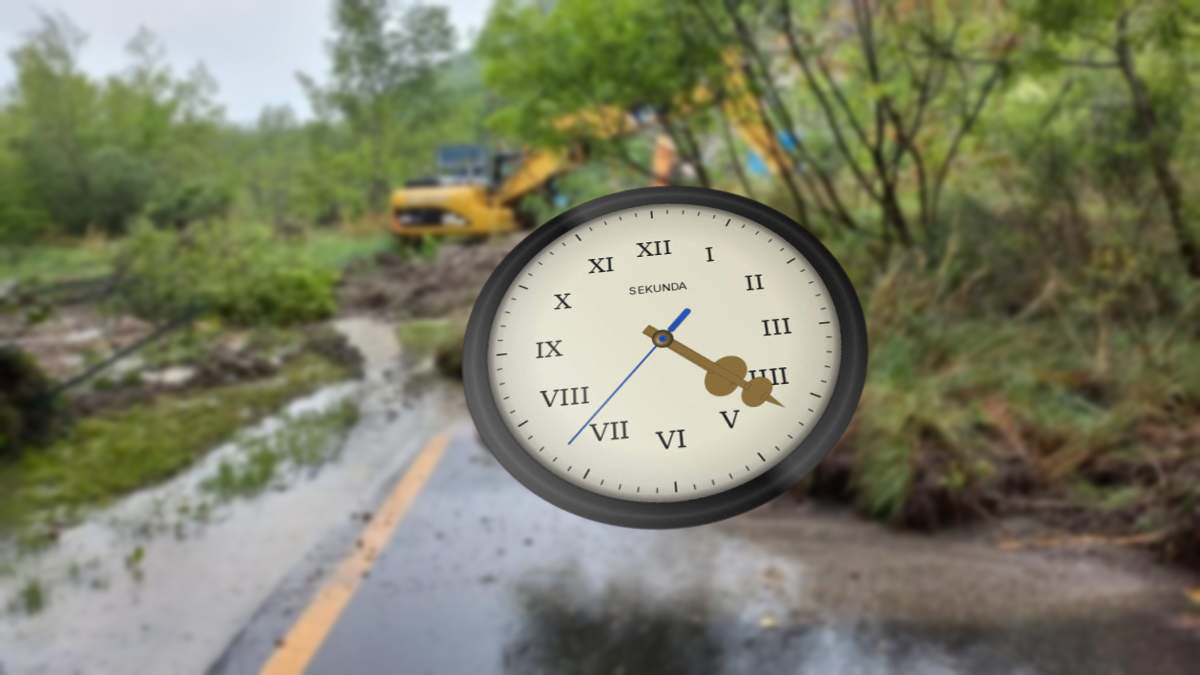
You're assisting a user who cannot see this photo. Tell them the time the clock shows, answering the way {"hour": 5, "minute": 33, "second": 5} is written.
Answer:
{"hour": 4, "minute": 21, "second": 37}
